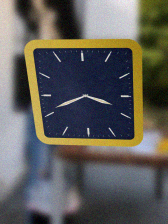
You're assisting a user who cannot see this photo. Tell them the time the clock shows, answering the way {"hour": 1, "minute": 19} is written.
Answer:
{"hour": 3, "minute": 41}
